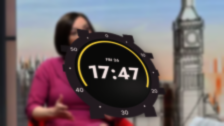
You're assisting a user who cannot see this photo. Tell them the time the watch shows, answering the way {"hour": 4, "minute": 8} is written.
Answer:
{"hour": 17, "minute": 47}
